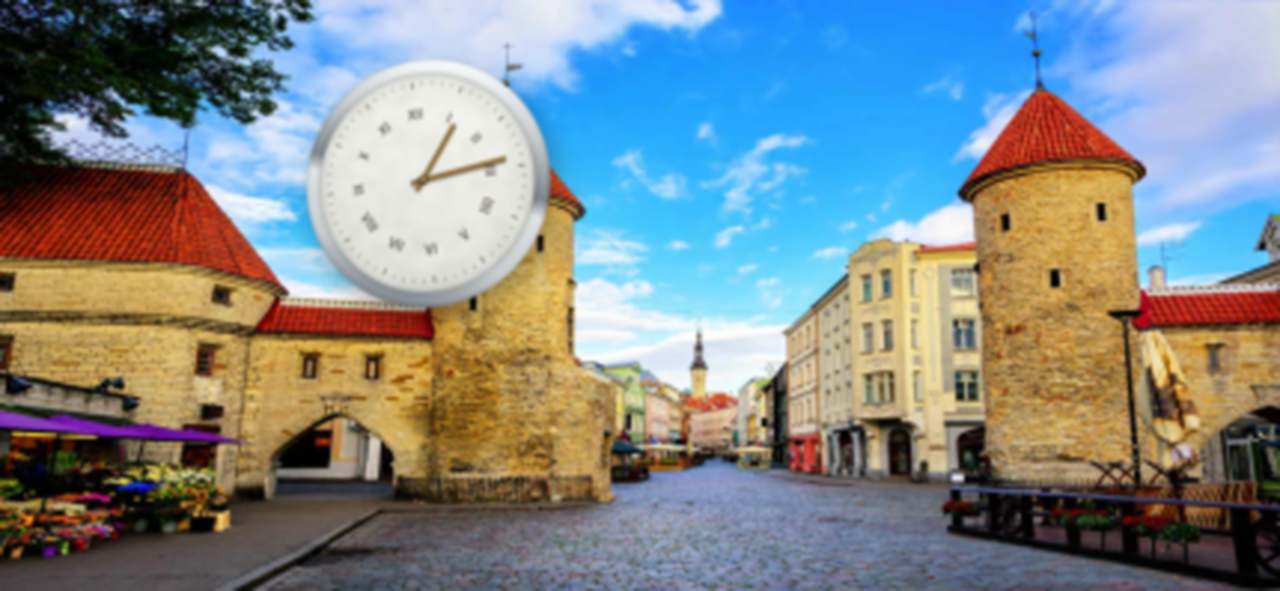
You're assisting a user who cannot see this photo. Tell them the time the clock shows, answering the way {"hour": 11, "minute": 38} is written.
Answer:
{"hour": 1, "minute": 14}
